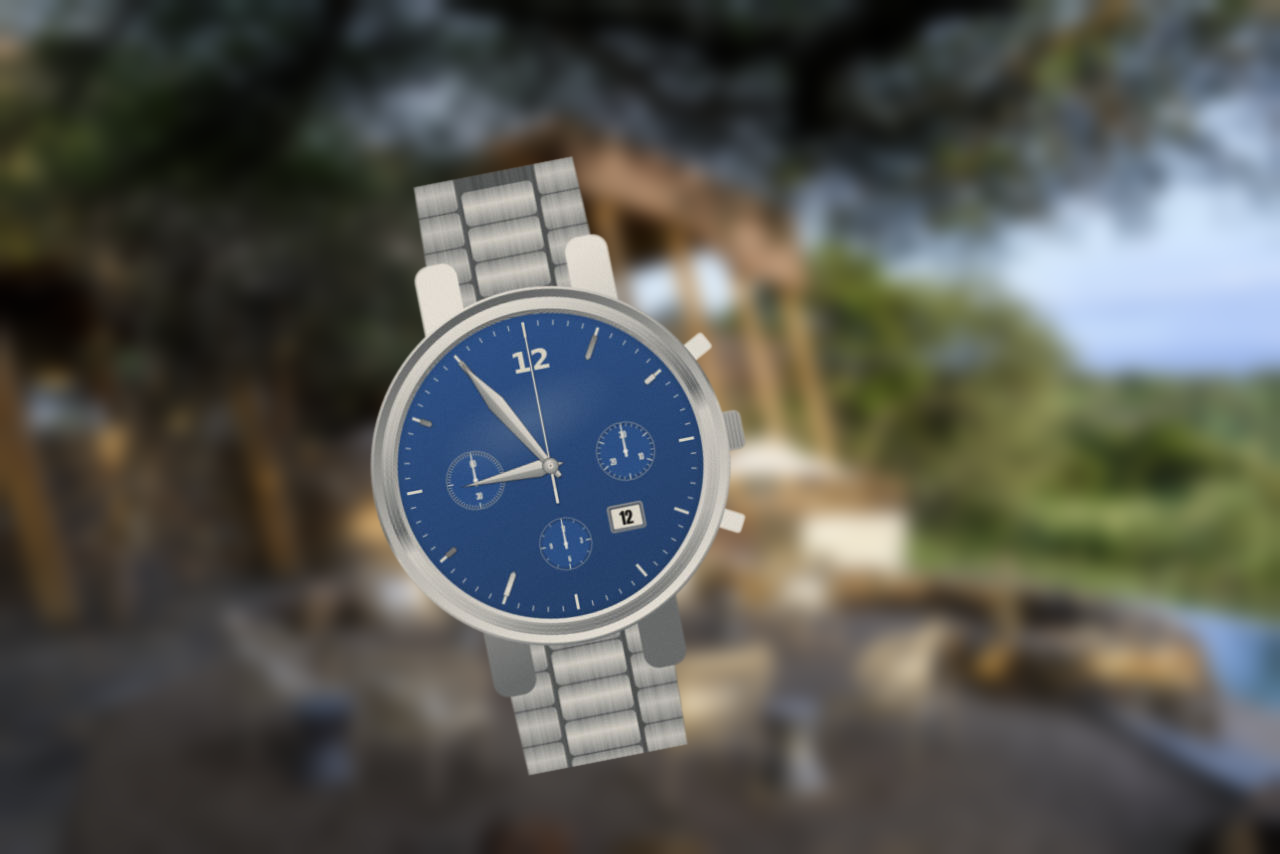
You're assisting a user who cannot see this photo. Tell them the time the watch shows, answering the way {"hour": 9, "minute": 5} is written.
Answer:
{"hour": 8, "minute": 55}
